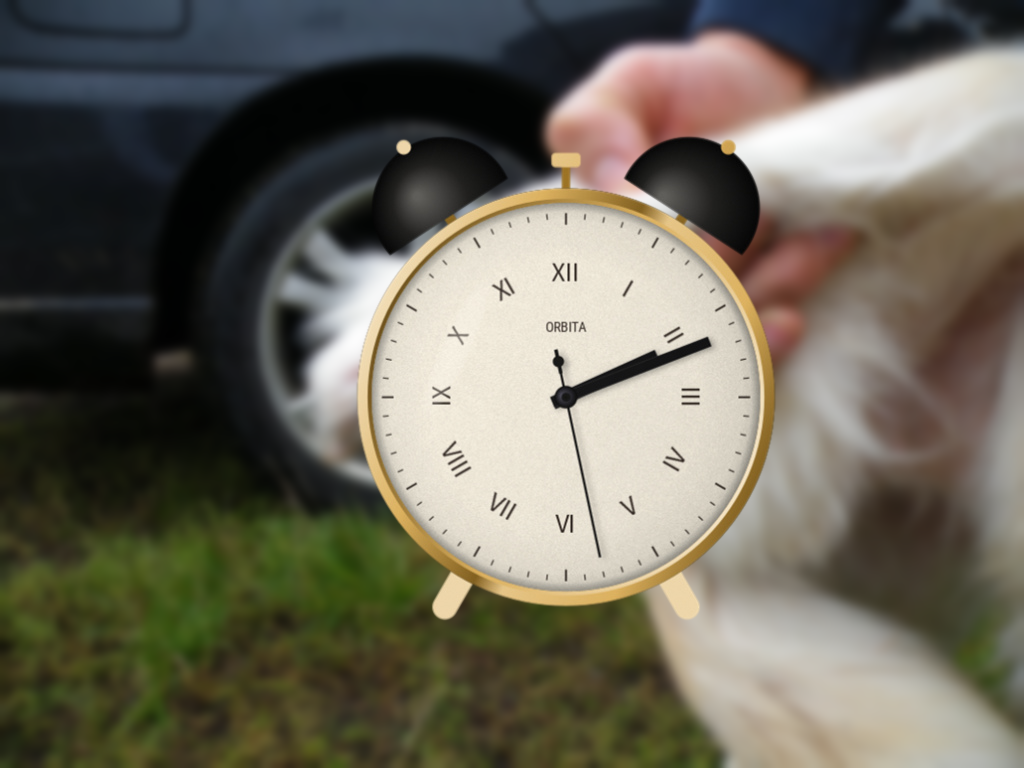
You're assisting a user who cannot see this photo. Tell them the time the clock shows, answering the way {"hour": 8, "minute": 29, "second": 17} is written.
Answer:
{"hour": 2, "minute": 11, "second": 28}
